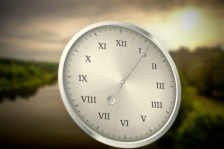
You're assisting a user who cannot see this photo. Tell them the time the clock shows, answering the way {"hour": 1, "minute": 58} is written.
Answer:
{"hour": 7, "minute": 6}
